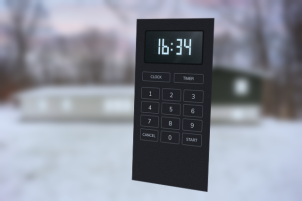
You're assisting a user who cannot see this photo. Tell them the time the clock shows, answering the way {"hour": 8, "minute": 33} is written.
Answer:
{"hour": 16, "minute": 34}
